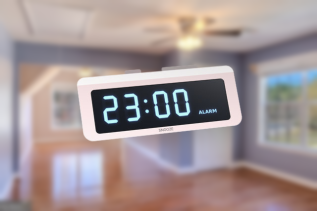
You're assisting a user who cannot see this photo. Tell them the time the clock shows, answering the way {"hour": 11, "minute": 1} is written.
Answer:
{"hour": 23, "minute": 0}
